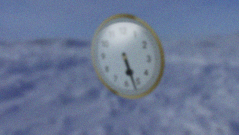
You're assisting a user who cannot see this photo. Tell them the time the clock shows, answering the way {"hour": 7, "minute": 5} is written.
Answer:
{"hour": 5, "minute": 27}
